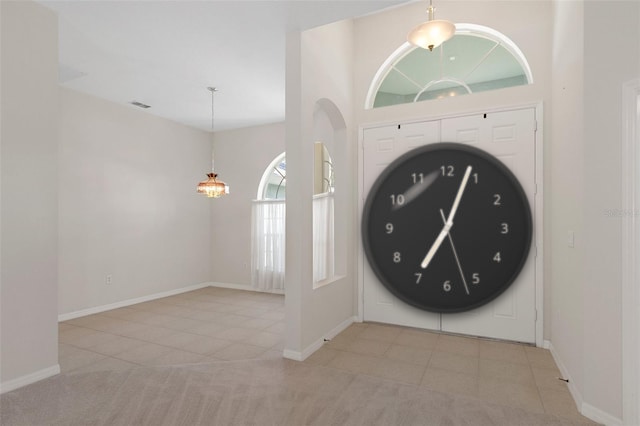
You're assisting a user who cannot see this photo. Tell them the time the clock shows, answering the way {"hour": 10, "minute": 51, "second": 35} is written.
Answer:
{"hour": 7, "minute": 3, "second": 27}
